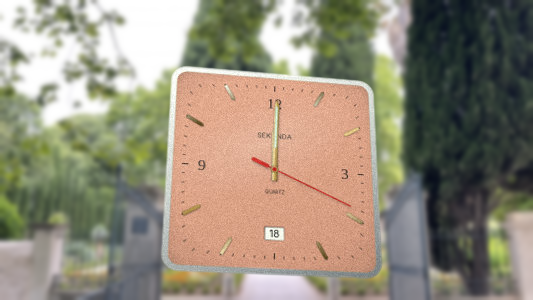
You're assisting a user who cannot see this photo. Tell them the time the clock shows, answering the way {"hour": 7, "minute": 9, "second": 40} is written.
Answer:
{"hour": 12, "minute": 0, "second": 19}
